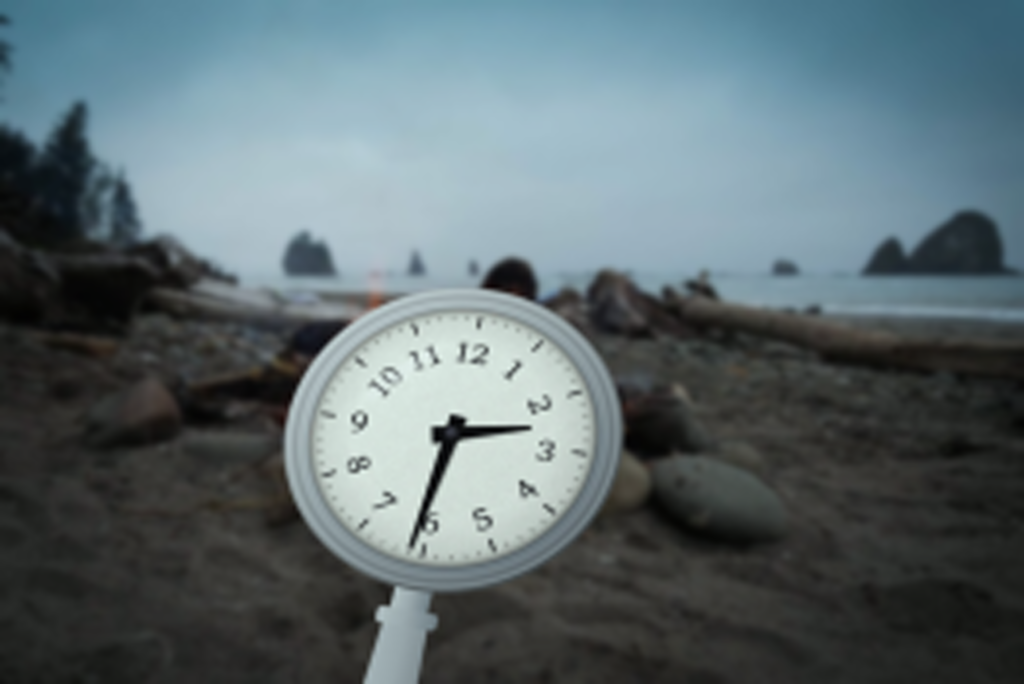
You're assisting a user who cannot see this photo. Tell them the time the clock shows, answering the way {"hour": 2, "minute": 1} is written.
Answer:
{"hour": 2, "minute": 31}
